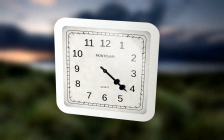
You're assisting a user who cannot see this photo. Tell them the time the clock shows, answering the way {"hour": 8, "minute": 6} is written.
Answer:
{"hour": 4, "minute": 22}
